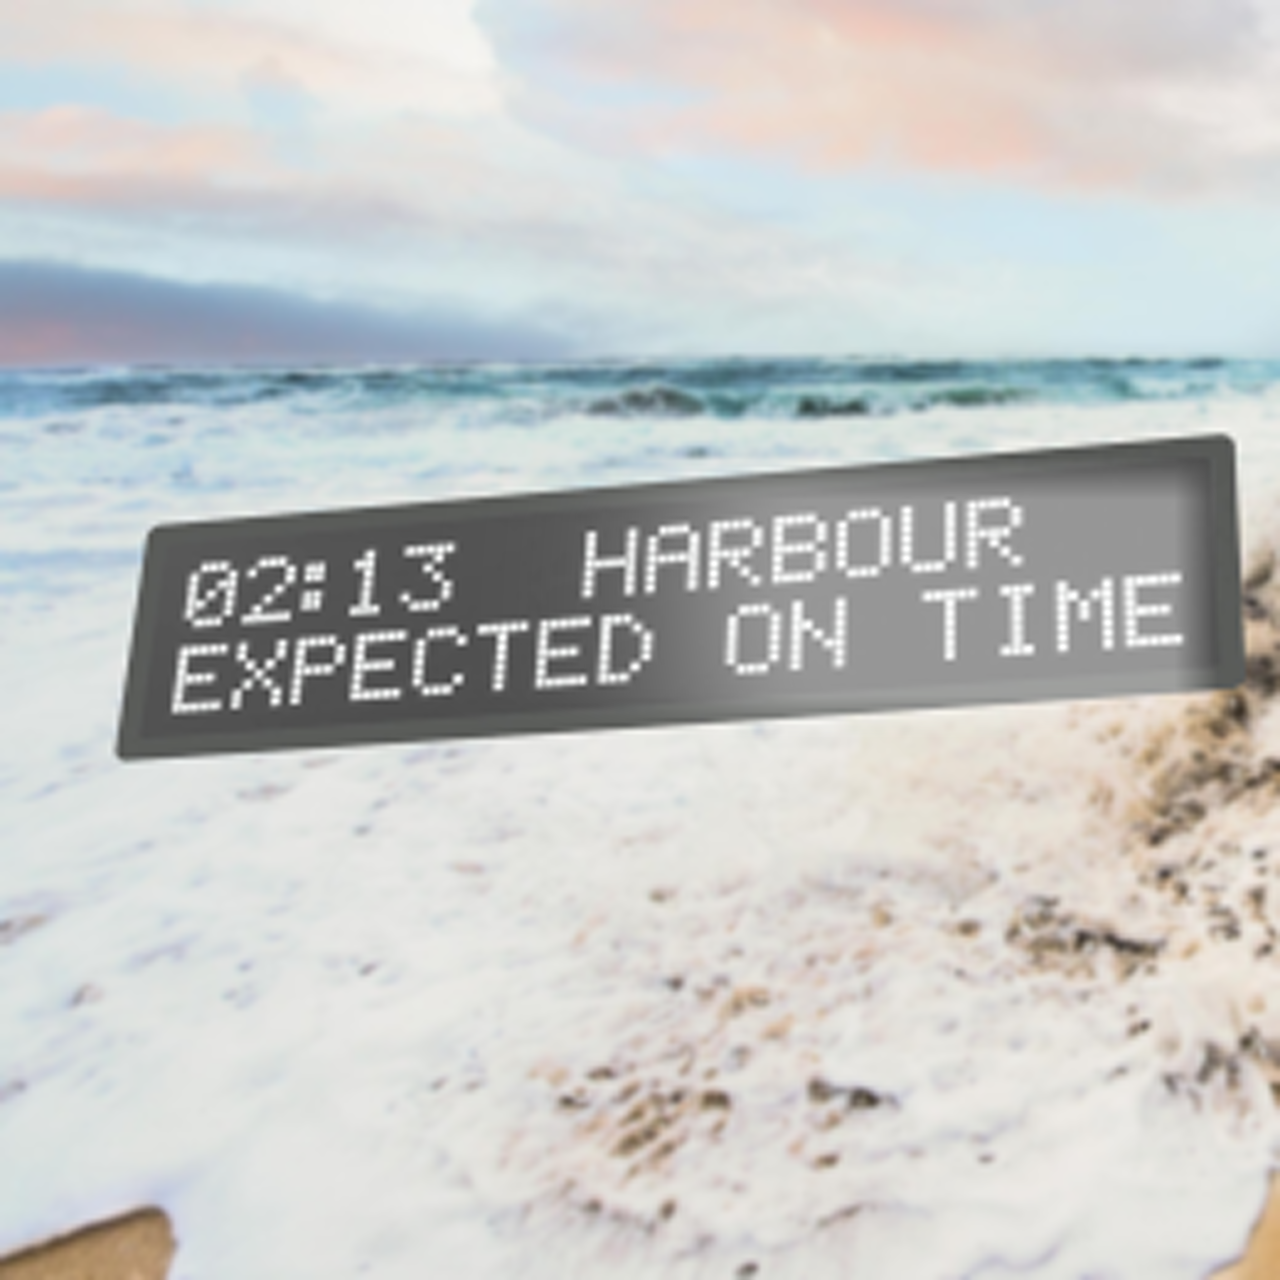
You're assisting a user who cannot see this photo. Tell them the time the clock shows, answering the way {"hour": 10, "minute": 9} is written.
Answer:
{"hour": 2, "minute": 13}
